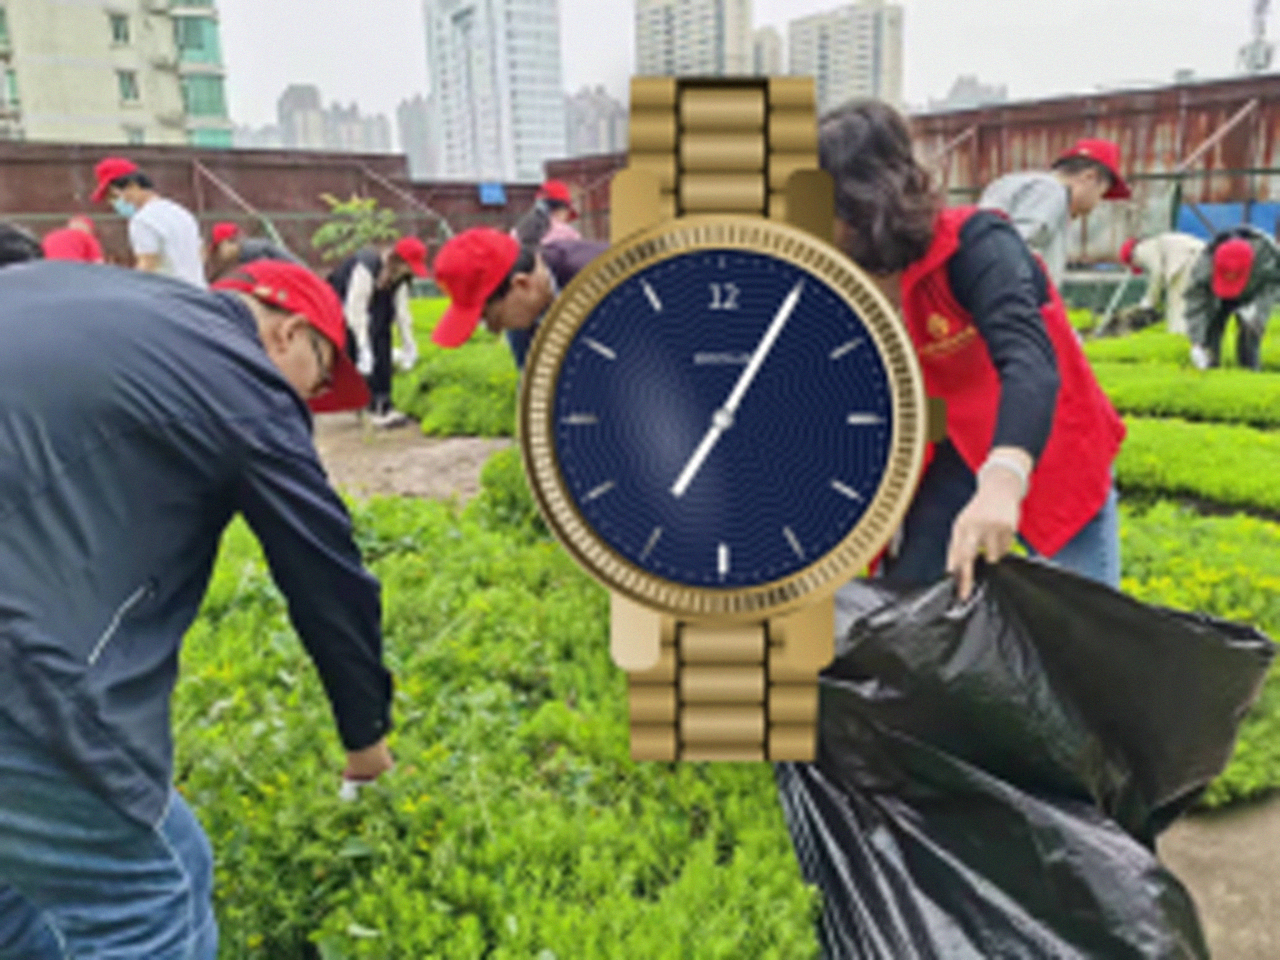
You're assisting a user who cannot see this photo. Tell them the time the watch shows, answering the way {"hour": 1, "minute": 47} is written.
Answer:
{"hour": 7, "minute": 5}
